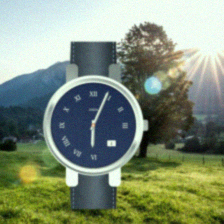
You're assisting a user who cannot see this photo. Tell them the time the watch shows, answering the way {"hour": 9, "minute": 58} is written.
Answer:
{"hour": 6, "minute": 4}
